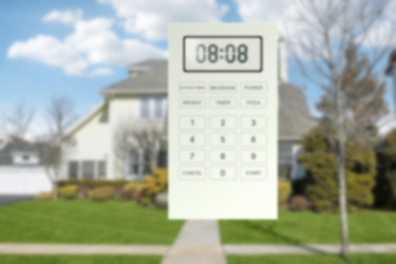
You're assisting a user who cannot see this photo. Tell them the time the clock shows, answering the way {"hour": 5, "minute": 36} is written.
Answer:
{"hour": 8, "minute": 8}
